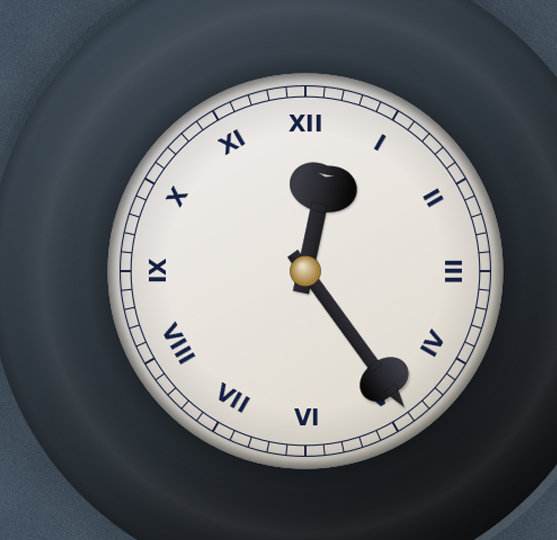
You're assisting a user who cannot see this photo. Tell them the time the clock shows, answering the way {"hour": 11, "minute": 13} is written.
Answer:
{"hour": 12, "minute": 24}
